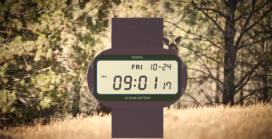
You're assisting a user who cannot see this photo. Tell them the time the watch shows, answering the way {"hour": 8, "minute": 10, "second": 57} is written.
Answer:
{"hour": 9, "minute": 1, "second": 17}
